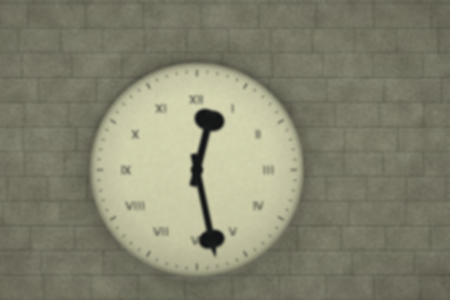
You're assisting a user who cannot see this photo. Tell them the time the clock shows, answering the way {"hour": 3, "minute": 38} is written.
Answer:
{"hour": 12, "minute": 28}
